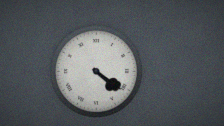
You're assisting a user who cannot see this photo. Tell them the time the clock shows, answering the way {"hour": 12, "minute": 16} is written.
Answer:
{"hour": 4, "minute": 21}
